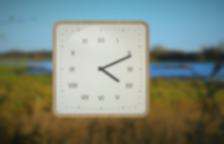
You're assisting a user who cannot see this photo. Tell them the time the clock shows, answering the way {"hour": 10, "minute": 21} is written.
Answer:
{"hour": 4, "minute": 11}
